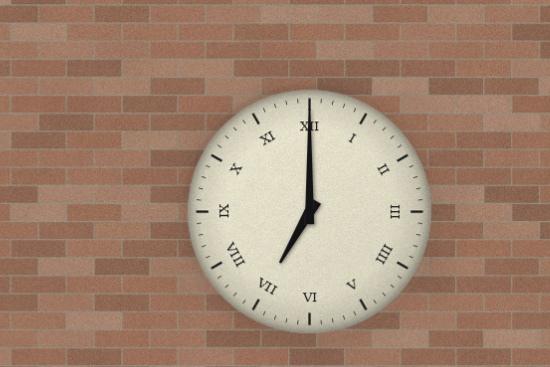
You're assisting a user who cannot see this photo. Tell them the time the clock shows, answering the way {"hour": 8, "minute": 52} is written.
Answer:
{"hour": 7, "minute": 0}
